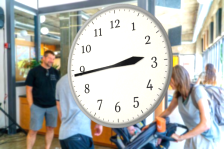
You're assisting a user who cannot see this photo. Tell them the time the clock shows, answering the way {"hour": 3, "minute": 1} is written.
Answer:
{"hour": 2, "minute": 44}
